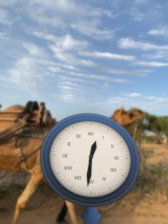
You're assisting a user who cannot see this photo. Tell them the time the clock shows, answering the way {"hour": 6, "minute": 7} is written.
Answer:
{"hour": 12, "minute": 31}
